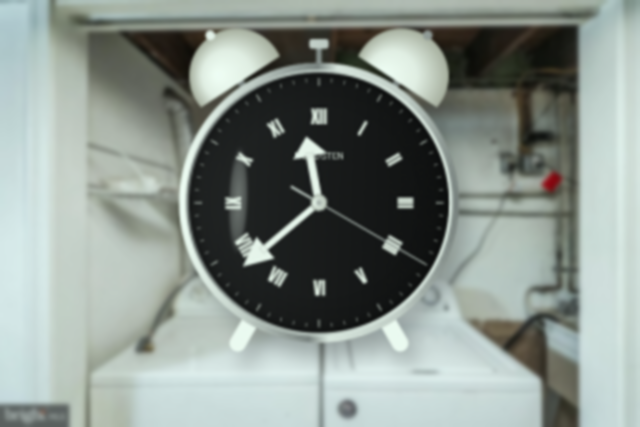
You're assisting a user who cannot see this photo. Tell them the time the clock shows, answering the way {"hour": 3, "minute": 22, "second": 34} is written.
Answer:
{"hour": 11, "minute": 38, "second": 20}
